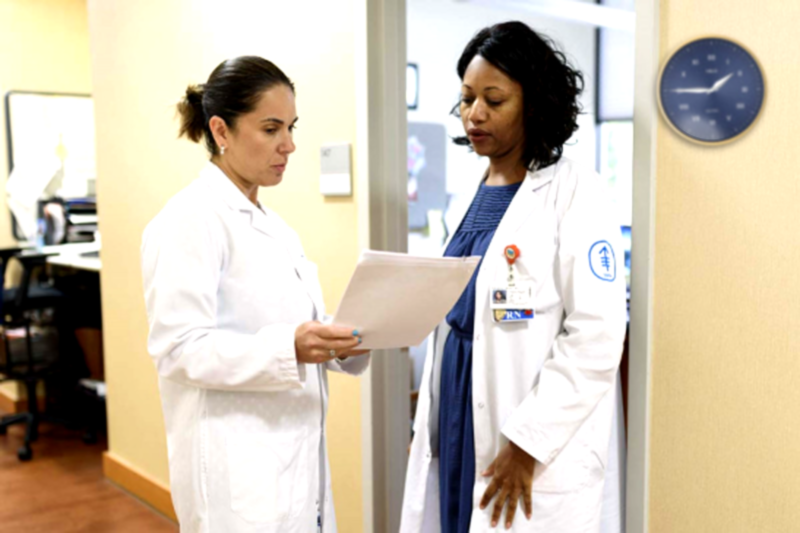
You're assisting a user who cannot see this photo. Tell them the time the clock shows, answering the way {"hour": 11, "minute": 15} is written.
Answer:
{"hour": 1, "minute": 45}
